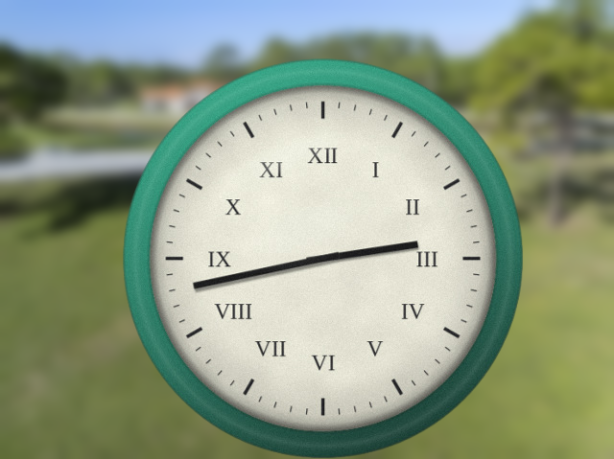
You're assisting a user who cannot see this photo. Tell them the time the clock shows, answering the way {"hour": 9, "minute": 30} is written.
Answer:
{"hour": 2, "minute": 43}
